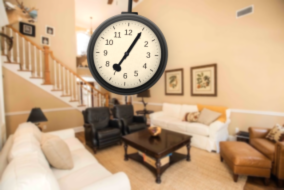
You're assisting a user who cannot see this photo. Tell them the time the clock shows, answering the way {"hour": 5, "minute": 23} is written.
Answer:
{"hour": 7, "minute": 5}
